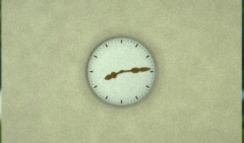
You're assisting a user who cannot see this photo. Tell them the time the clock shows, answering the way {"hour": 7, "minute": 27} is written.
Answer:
{"hour": 8, "minute": 14}
